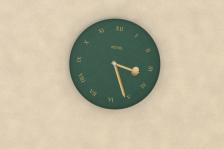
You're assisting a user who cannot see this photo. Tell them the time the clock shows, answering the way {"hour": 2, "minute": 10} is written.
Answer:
{"hour": 3, "minute": 26}
